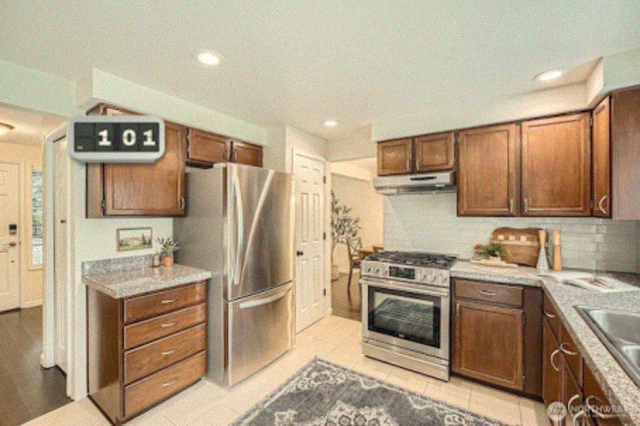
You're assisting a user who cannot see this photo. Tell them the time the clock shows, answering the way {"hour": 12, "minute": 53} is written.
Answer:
{"hour": 1, "minute": 1}
